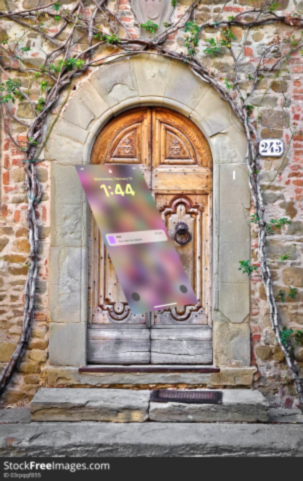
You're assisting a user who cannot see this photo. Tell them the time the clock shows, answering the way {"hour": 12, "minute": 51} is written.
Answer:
{"hour": 1, "minute": 44}
